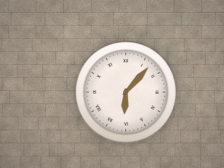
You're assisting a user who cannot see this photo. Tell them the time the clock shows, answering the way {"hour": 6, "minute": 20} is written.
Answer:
{"hour": 6, "minute": 7}
